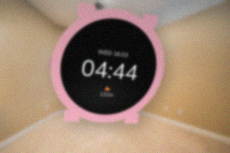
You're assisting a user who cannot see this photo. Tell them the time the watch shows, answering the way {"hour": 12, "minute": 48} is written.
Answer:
{"hour": 4, "minute": 44}
